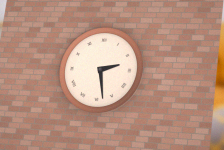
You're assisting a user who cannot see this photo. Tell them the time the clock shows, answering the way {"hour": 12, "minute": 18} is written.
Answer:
{"hour": 2, "minute": 28}
